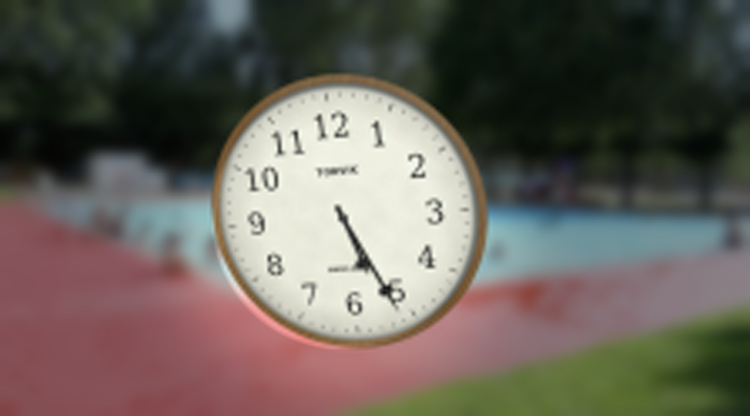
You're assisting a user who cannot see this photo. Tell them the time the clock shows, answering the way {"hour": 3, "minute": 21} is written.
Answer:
{"hour": 5, "minute": 26}
